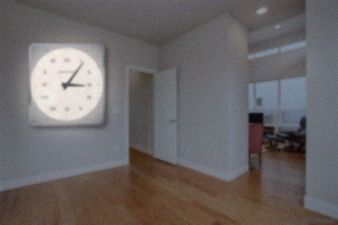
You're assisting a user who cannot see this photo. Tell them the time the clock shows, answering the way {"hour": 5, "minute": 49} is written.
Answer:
{"hour": 3, "minute": 6}
